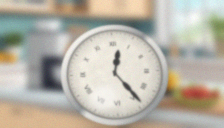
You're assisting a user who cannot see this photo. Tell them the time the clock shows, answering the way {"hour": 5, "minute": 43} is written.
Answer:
{"hour": 12, "minute": 24}
